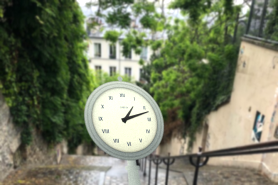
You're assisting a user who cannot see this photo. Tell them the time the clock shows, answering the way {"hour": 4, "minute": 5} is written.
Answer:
{"hour": 1, "minute": 12}
